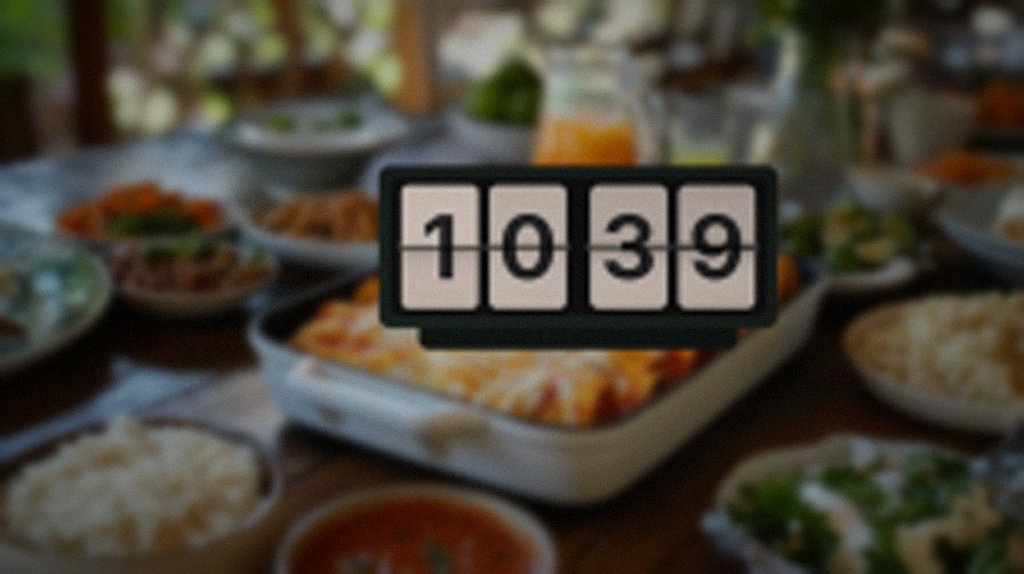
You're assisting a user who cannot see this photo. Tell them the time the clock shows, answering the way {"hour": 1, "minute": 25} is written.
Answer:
{"hour": 10, "minute": 39}
